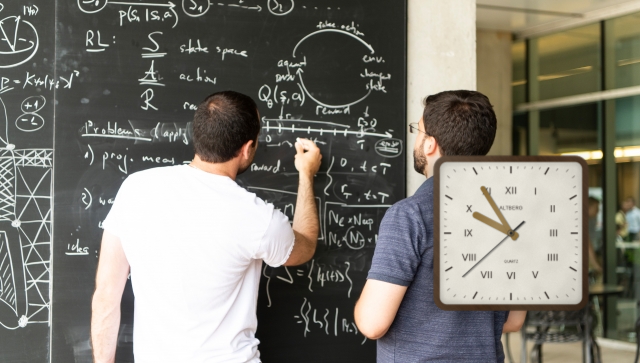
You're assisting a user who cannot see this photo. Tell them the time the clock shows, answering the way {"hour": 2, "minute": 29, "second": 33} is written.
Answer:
{"hour": 9, "minute": 54, "second": 38}
